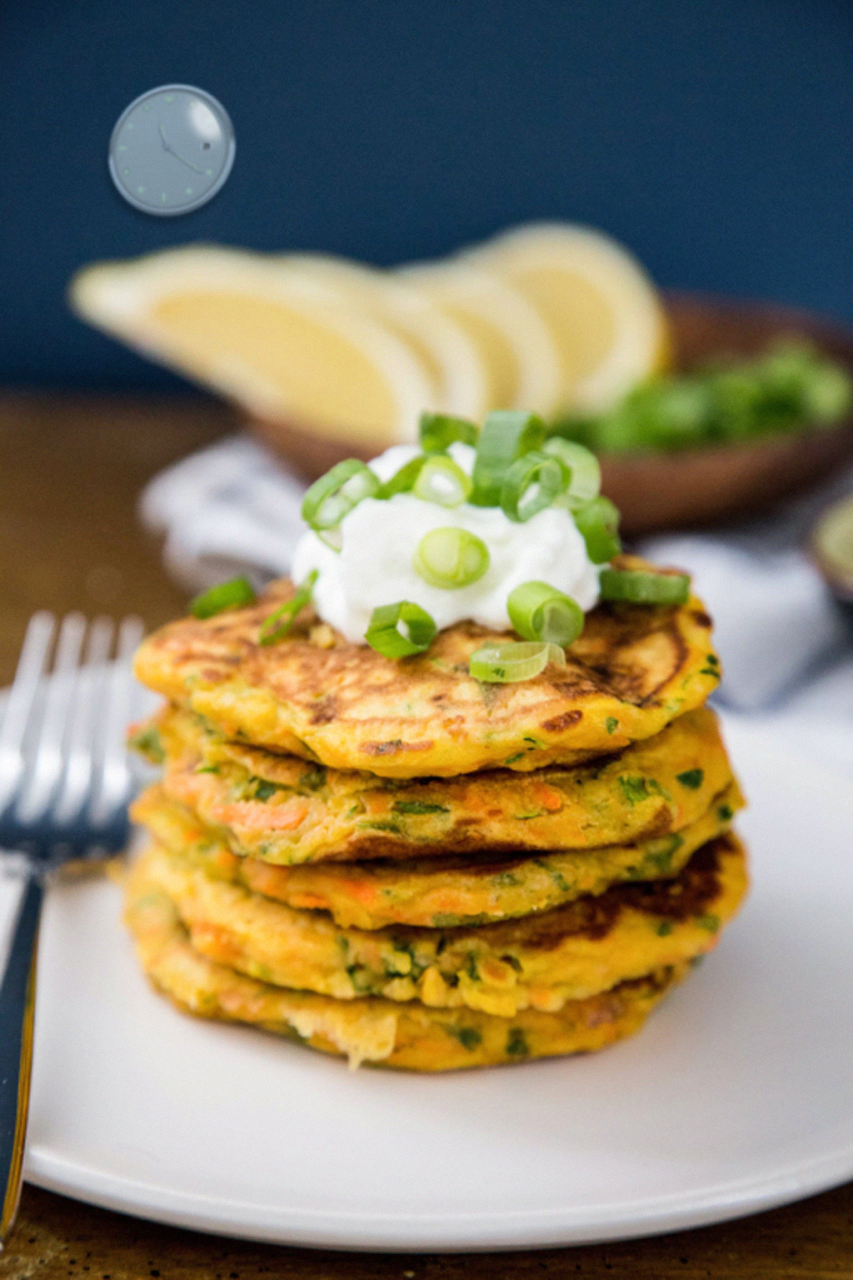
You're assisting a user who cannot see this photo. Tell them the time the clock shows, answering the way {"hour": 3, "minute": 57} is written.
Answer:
{"hour": 11, "minute": 21}
